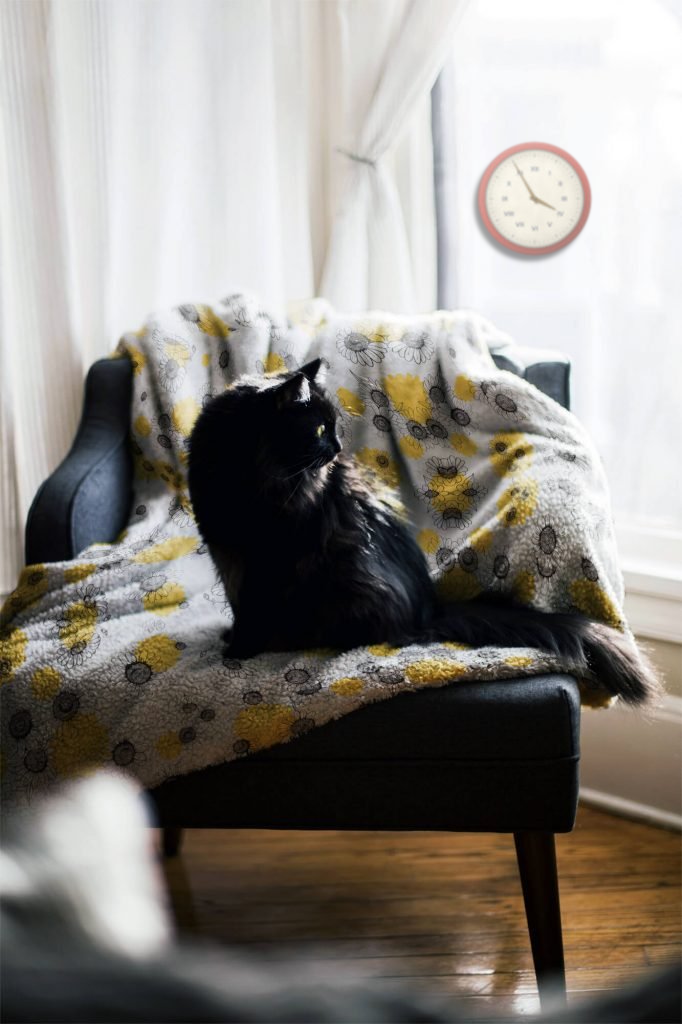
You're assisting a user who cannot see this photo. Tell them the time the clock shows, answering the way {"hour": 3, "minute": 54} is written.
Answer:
{"hour": 3, "minute": 55}
